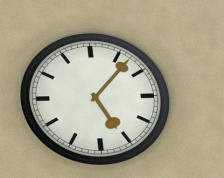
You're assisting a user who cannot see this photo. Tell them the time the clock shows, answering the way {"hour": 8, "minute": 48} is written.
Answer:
{"hour": 5, "minute": 7}
